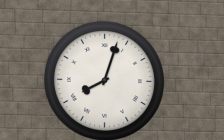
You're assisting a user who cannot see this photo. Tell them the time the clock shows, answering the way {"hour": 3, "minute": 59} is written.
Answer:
{"hour": 8, "minute": 3}
